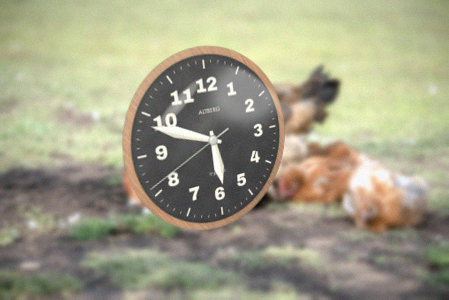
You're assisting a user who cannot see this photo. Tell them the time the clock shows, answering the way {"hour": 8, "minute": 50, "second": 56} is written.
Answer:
{"hour": 5, "minute": 48, "second": 41}
